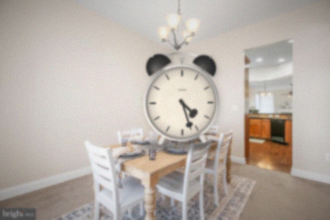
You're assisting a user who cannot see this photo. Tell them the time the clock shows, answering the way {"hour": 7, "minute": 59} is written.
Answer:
{"hour": 4, "minute": 27}
